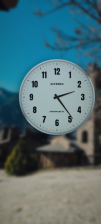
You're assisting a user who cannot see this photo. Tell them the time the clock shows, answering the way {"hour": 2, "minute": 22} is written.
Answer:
{"hour": 2, "minute": 24}
